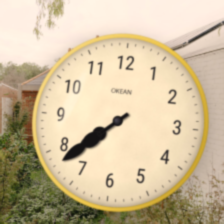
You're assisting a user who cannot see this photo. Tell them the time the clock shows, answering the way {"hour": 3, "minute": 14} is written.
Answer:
{"hour": 7, "minute": 38}
